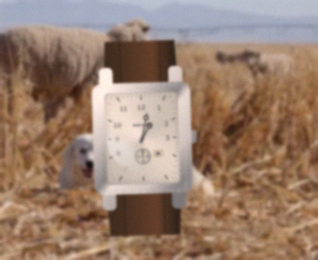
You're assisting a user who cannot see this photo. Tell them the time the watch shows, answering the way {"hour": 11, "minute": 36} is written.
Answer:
{"hour": 1, "minute": 2}
